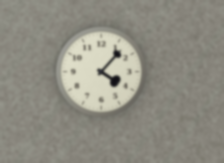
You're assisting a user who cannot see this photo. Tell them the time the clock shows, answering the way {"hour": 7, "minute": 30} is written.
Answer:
{"hour": 4, "minute": 7}
